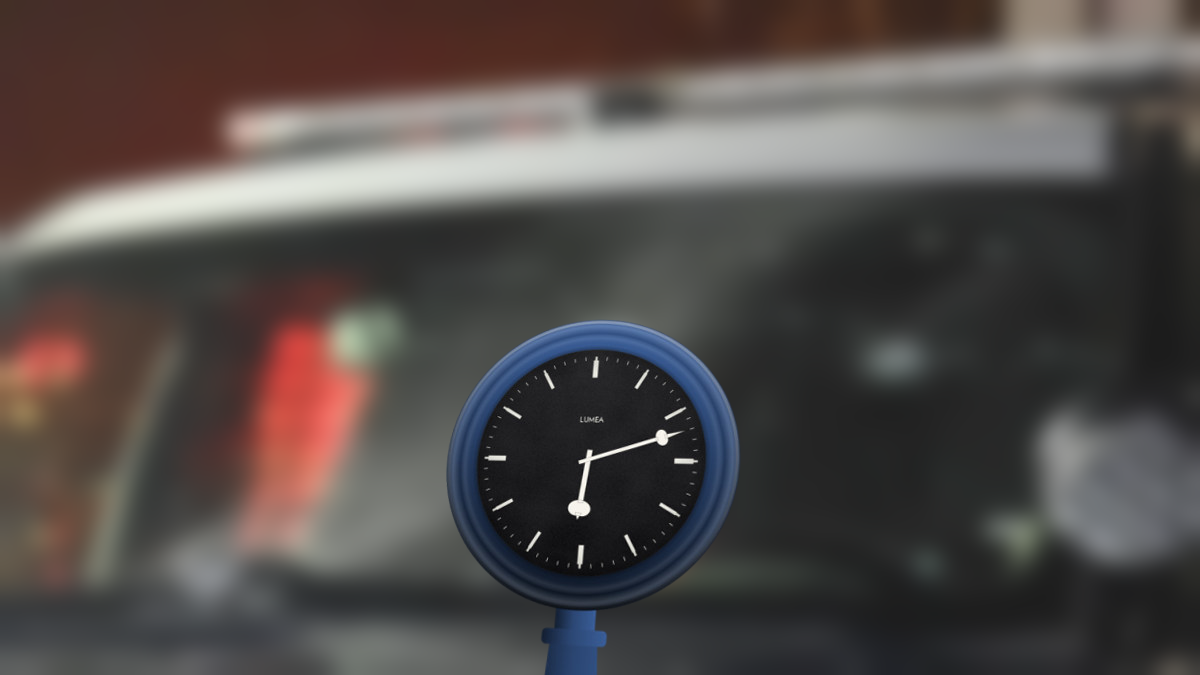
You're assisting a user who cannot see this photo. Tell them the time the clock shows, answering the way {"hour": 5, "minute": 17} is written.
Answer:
{"hour": 6, "minute": 12}
